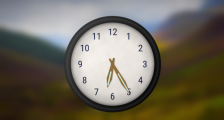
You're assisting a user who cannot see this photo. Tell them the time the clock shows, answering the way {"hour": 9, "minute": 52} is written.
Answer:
{"hour": 6, "minute": 25}
